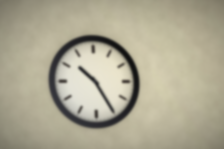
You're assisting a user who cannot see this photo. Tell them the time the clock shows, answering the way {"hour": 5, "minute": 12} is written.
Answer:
{"hour": 10, "minute": 25}
